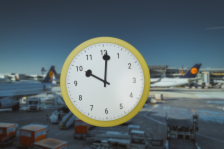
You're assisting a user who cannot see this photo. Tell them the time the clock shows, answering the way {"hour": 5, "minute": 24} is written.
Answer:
{"hour": 10, "minute": 1}
